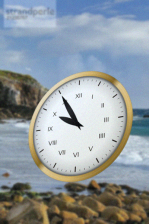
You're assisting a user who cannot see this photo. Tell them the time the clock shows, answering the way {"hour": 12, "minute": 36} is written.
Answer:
{"hour": 9, "minute": 55}
